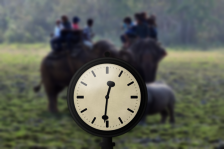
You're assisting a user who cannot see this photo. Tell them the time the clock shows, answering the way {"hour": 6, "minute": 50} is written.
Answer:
{"hour": 12, "minute": 31}
